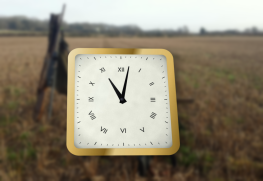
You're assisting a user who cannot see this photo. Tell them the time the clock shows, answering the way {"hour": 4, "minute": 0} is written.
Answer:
{"hour": 11, "minute": 2}
